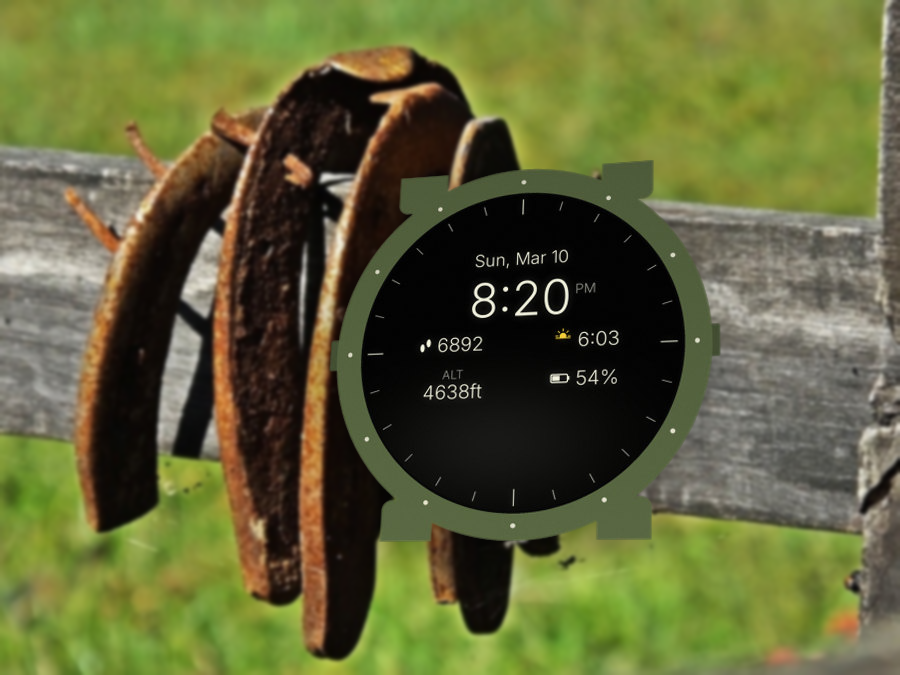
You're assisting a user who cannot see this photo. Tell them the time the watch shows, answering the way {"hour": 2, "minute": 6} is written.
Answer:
{"hour": 8, "minute": 20}
